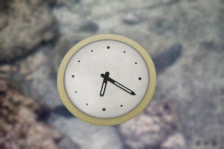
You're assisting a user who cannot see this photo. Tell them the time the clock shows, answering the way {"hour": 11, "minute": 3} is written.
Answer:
{"hour": 6, "minute": 20}
